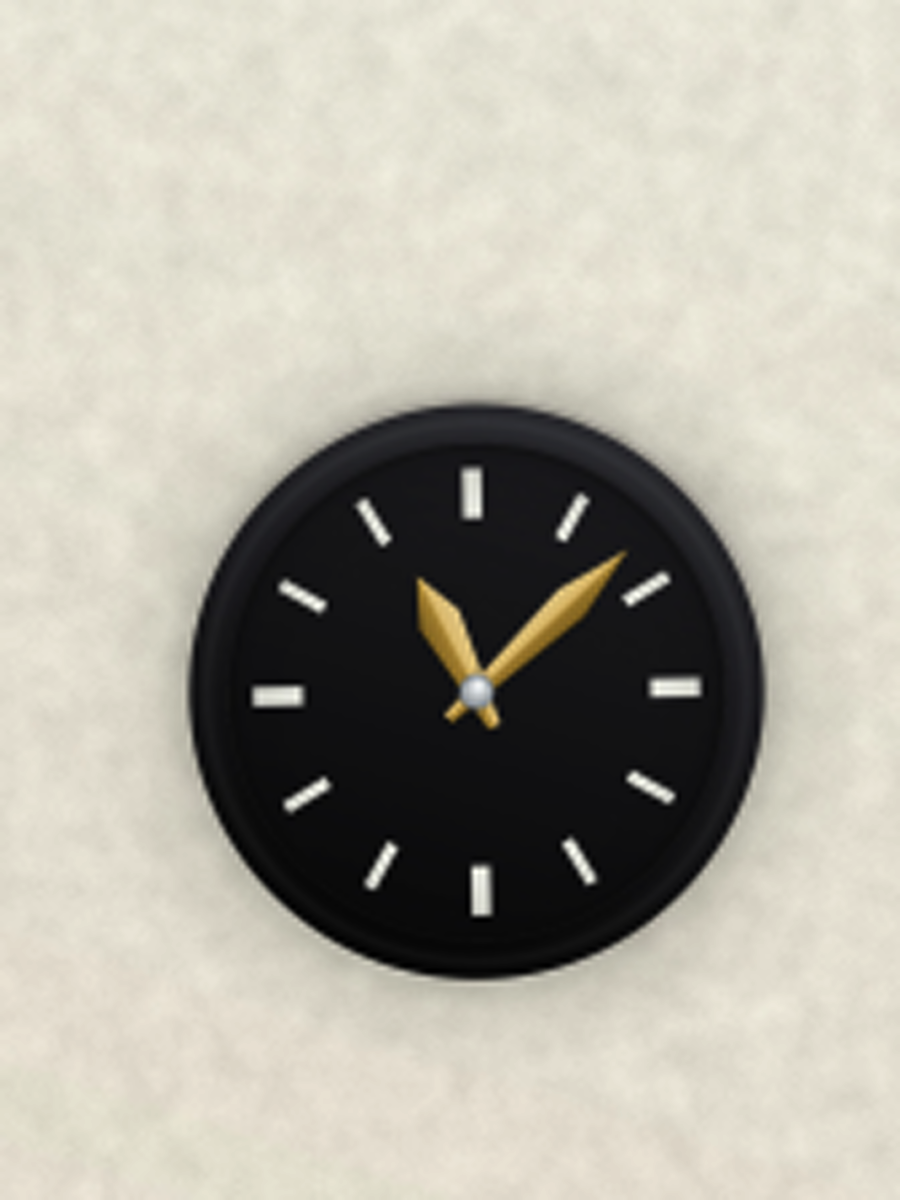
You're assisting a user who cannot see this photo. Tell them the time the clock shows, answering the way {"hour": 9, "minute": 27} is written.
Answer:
{"hour": 11, "minute": 8}
